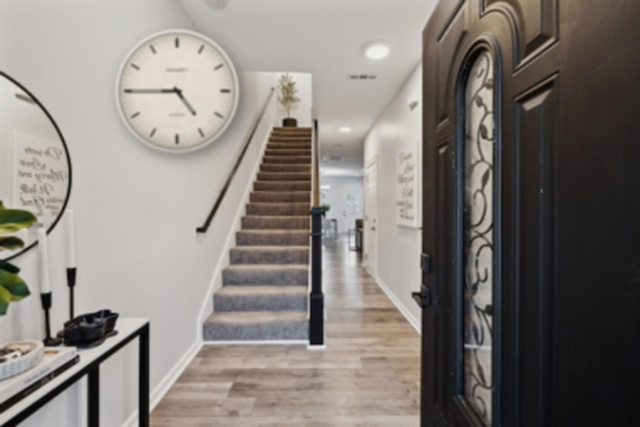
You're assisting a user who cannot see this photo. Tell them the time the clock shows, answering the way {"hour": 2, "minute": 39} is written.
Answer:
{"hour": 4, "minute": 45}
